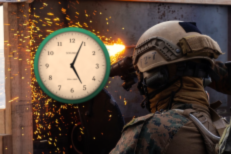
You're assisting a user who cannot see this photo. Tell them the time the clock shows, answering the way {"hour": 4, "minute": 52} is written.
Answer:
{"hour": 5, "minute": 4}
